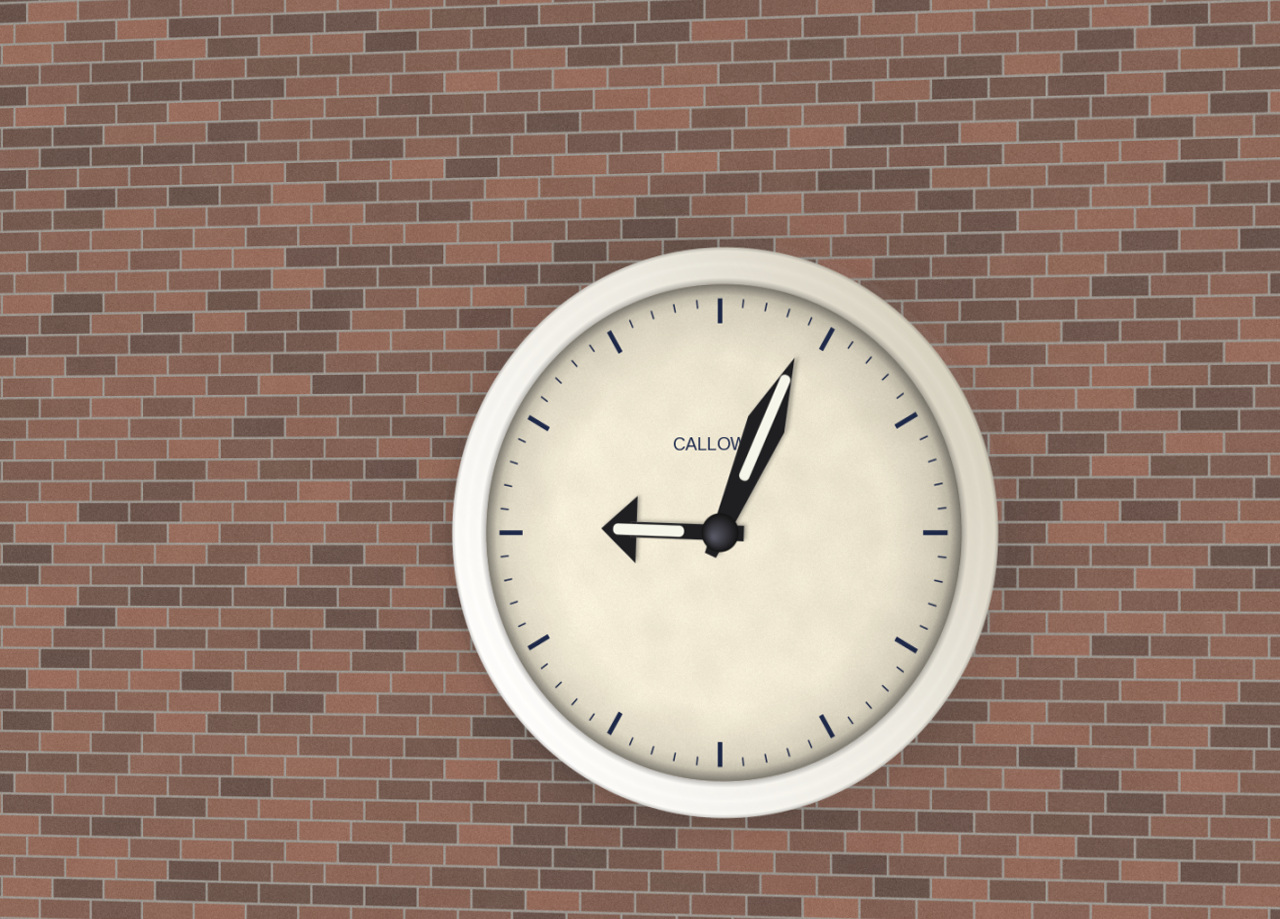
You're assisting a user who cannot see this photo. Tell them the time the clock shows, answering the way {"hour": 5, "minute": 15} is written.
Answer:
{"hour": 9, "minute": 4}
